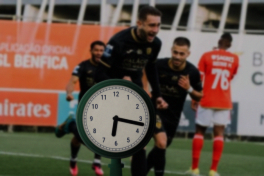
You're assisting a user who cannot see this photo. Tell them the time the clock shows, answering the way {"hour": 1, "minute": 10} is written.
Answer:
{"hour": 6, "minute": 17}
